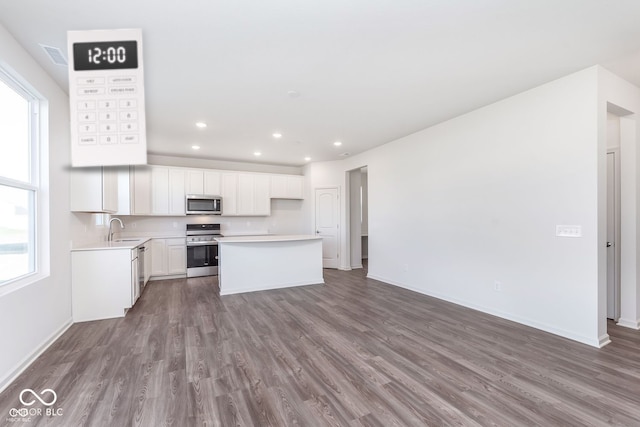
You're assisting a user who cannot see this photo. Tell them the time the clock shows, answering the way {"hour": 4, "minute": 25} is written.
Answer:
{"hour": 12, "minute": 0}
